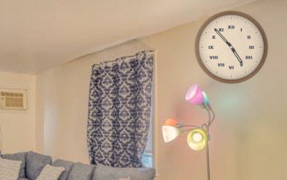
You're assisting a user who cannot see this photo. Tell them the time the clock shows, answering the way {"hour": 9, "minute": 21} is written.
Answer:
{"hour": 4, "minute": 53}
